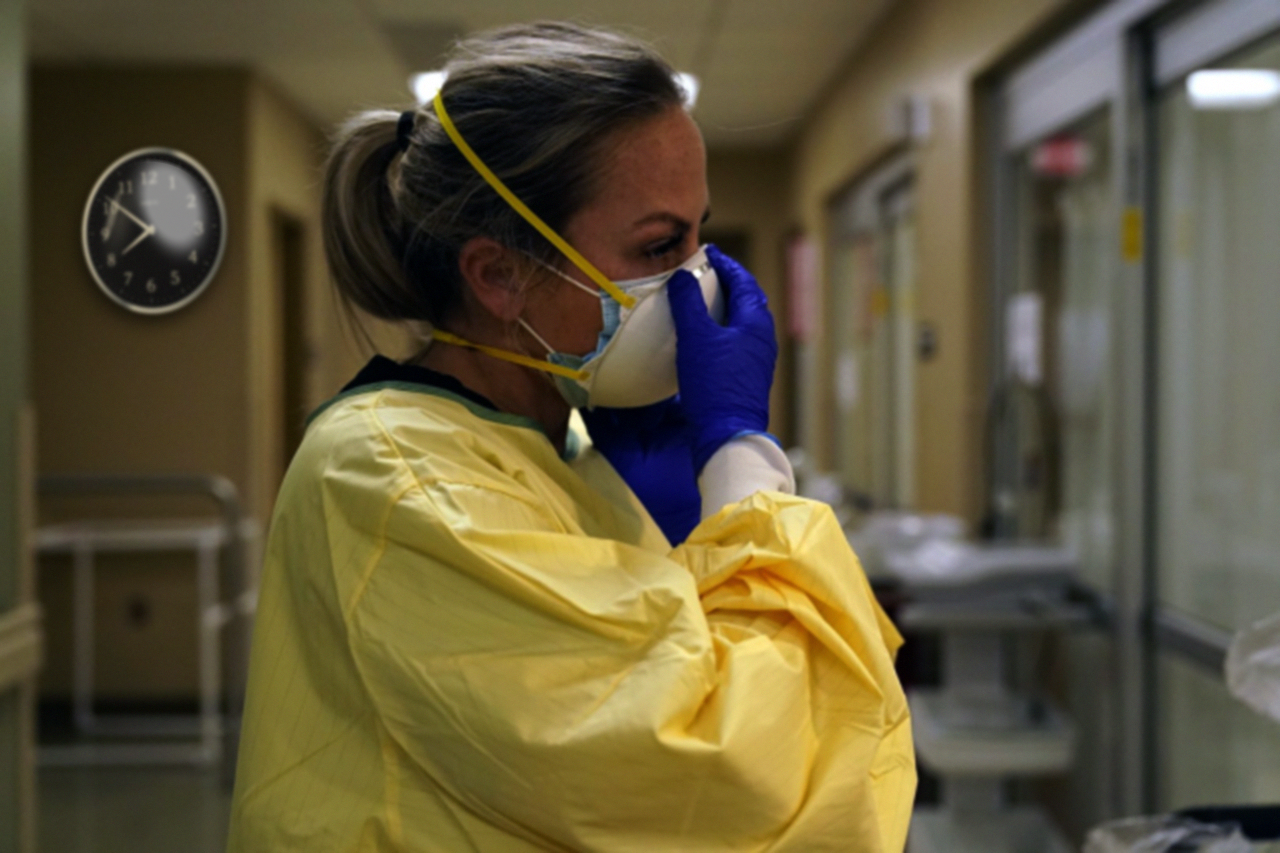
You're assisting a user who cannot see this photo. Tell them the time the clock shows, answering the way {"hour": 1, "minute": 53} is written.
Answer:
{"hour": 7, "minute": 51}
